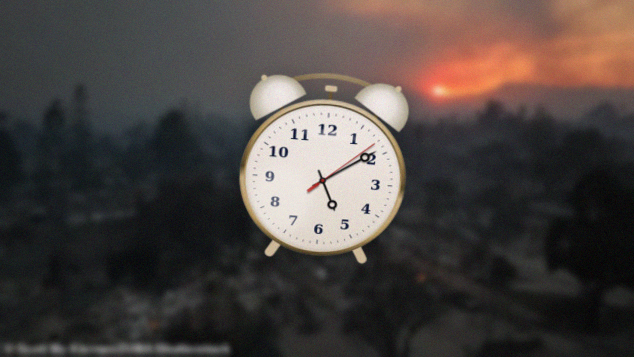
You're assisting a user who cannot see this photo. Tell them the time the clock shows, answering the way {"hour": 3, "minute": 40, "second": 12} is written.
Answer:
{"hour": 5, "minute": 9, "second": 8}
